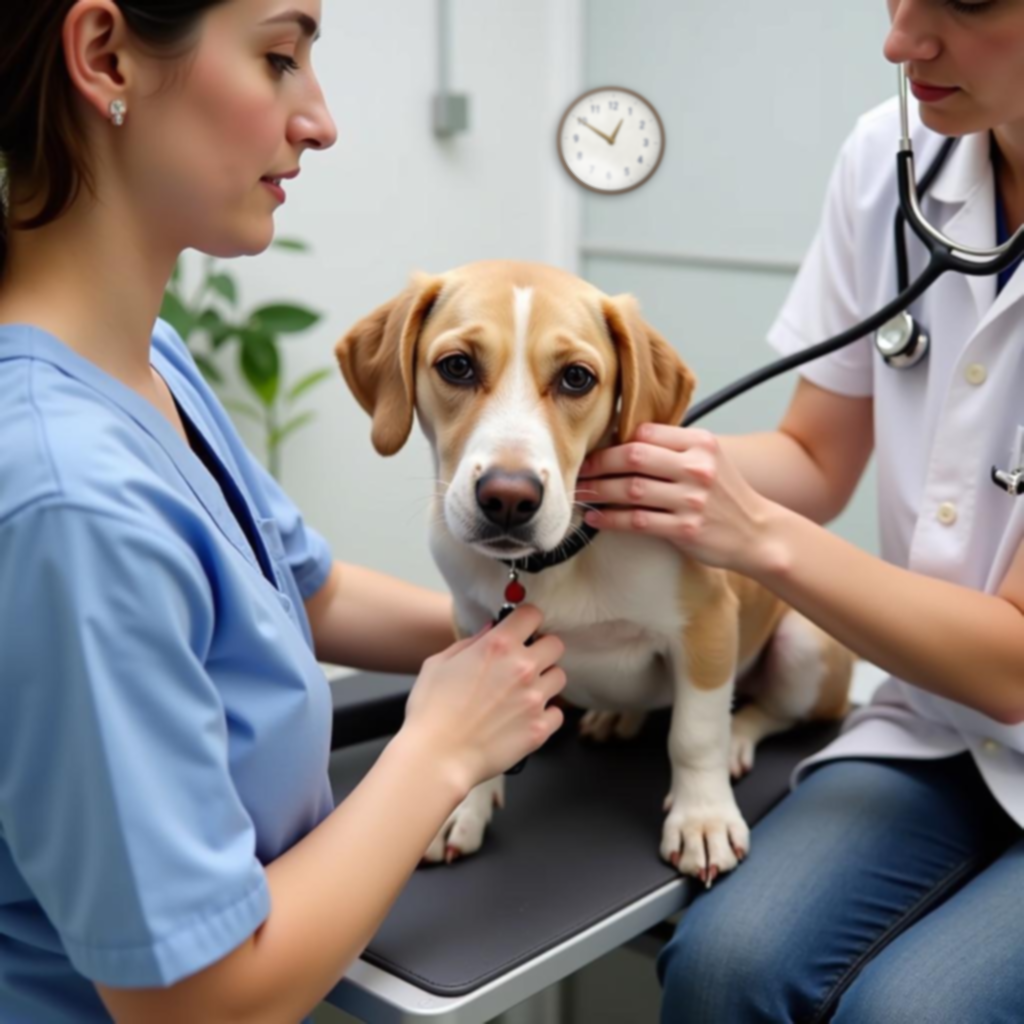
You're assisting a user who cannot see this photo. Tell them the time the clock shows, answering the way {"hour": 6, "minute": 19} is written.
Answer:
{"hour": 12, "minute": 50}
